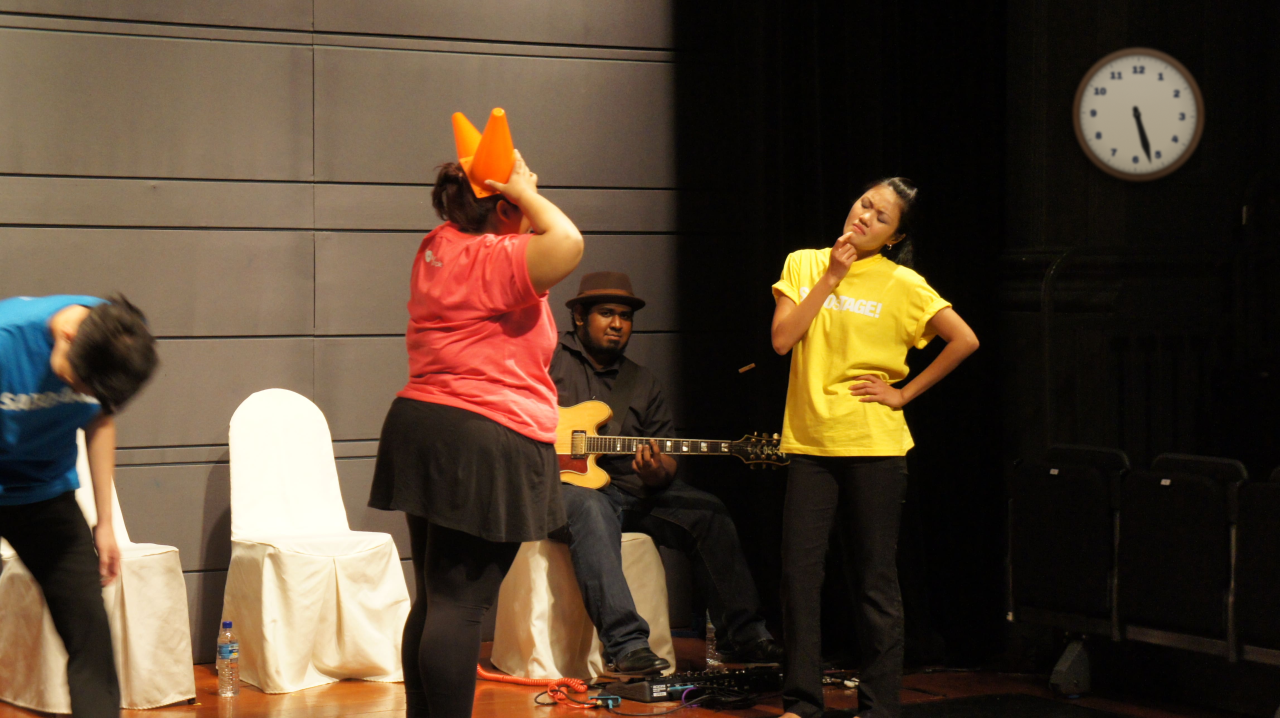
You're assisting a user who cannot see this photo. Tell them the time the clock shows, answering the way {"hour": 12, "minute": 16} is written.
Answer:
{"hour": 5, "minute": 27}
